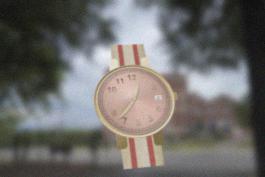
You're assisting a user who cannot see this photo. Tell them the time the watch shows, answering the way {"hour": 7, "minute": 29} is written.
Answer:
{"hour": 12, "minute": 37}
